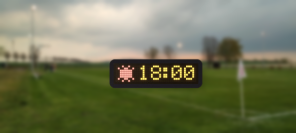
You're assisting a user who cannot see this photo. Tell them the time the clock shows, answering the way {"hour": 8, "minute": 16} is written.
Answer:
{"hour": 18, "minute": 0}
